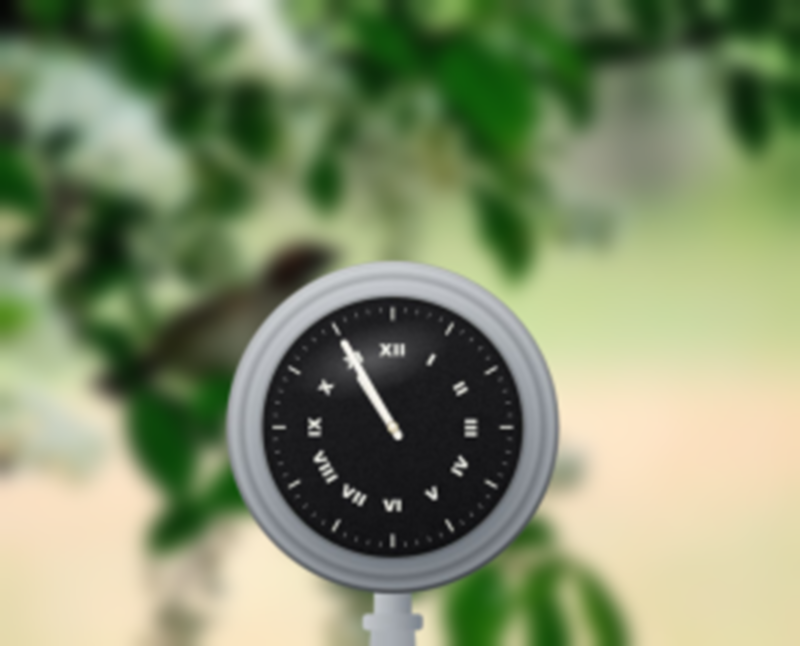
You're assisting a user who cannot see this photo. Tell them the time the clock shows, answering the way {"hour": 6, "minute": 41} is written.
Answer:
{"hour": 10, "minute": 55}
